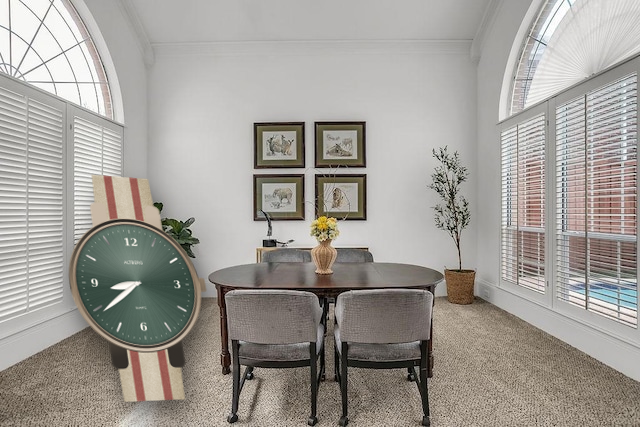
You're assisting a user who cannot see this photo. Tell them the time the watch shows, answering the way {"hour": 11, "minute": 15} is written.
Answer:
{"hour": 8, "minute": 39}
